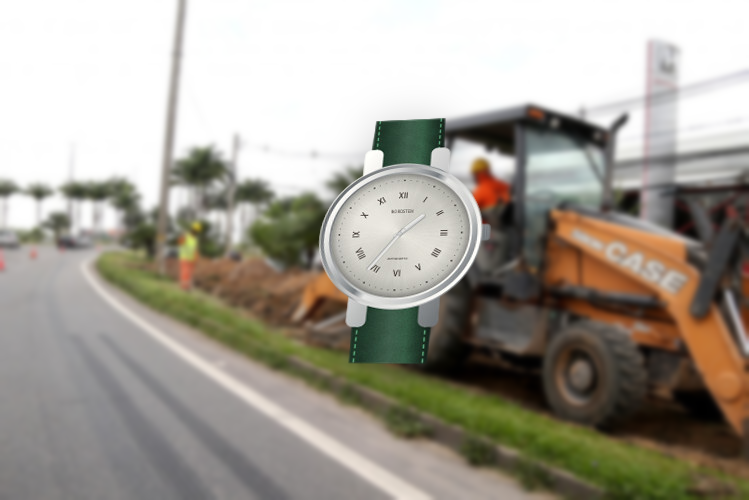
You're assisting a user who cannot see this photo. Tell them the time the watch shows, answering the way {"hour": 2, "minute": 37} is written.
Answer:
{"hour": 1, "minute": 36}
